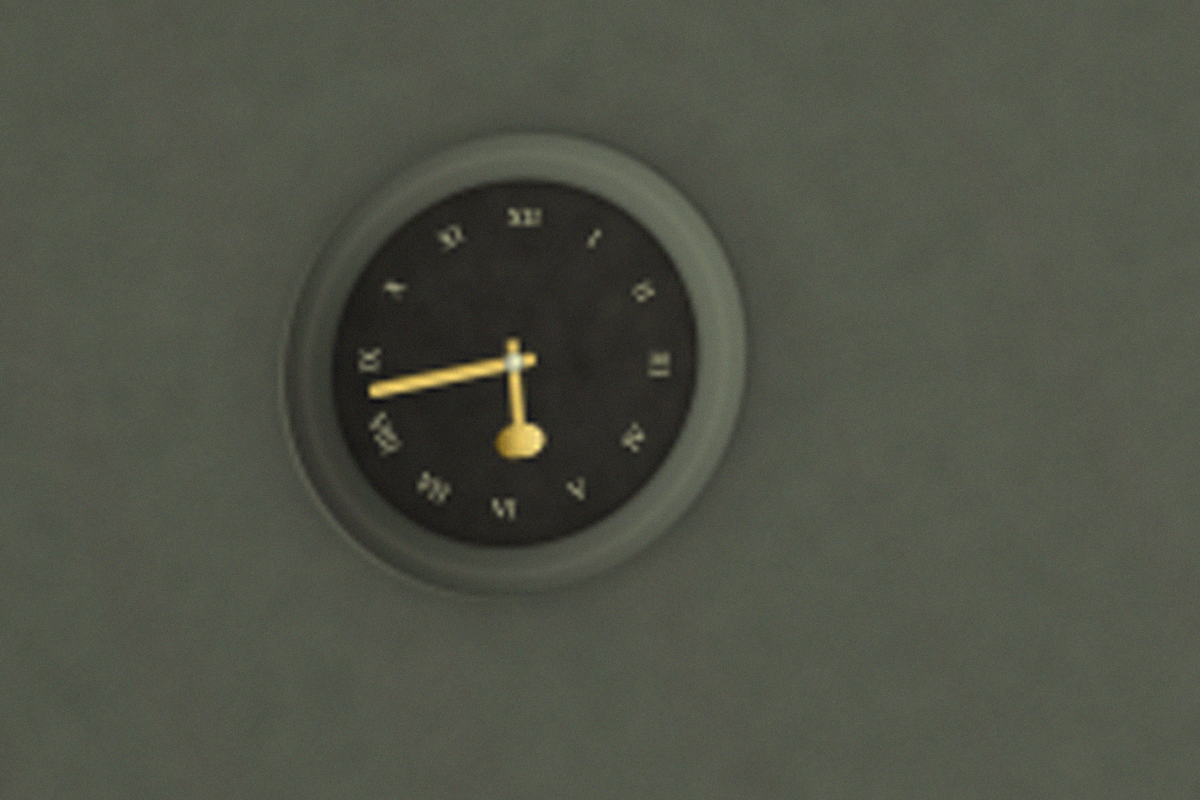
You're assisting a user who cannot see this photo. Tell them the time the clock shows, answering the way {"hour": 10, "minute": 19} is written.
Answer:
{"hour": 5, "minute": 43}
